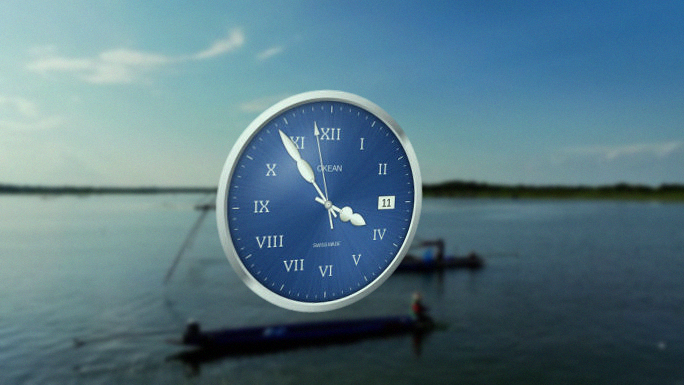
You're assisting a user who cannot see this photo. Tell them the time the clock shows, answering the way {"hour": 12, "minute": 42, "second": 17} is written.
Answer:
{"hour": 3, "minute": 53, "second": 58}
